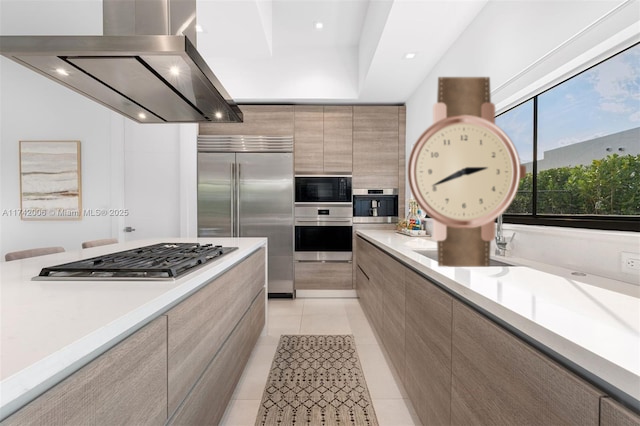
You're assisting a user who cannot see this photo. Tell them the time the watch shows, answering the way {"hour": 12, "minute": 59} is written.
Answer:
{"hour": 2, "minute": 41}
